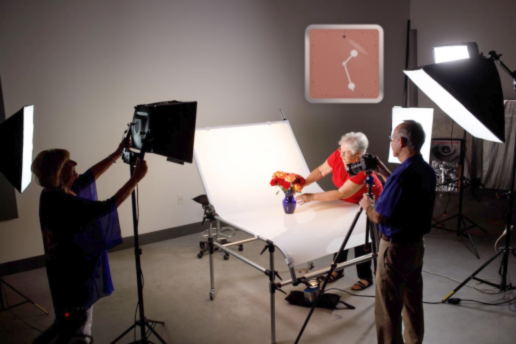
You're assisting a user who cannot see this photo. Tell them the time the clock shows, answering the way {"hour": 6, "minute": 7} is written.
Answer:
{"hour": 1, "minute": 27}
